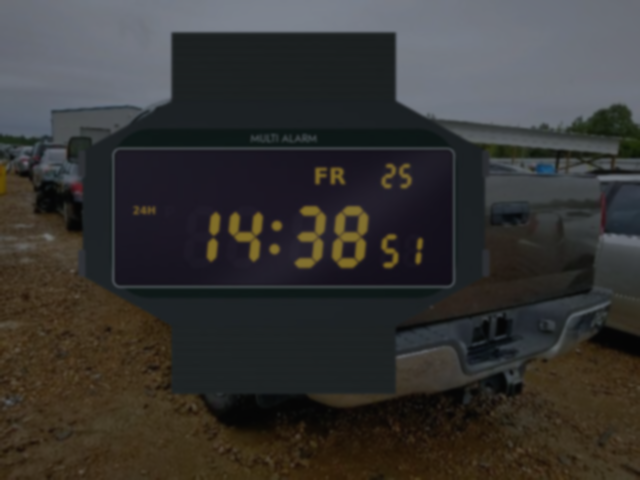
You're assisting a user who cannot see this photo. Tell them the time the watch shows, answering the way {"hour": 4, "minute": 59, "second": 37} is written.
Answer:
{"hour": 14, "minute": 38, "second": 51}
